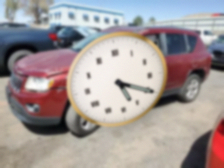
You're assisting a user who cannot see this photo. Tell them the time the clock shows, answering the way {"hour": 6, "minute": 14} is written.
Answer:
{"hour": 5, "minute": 20}
